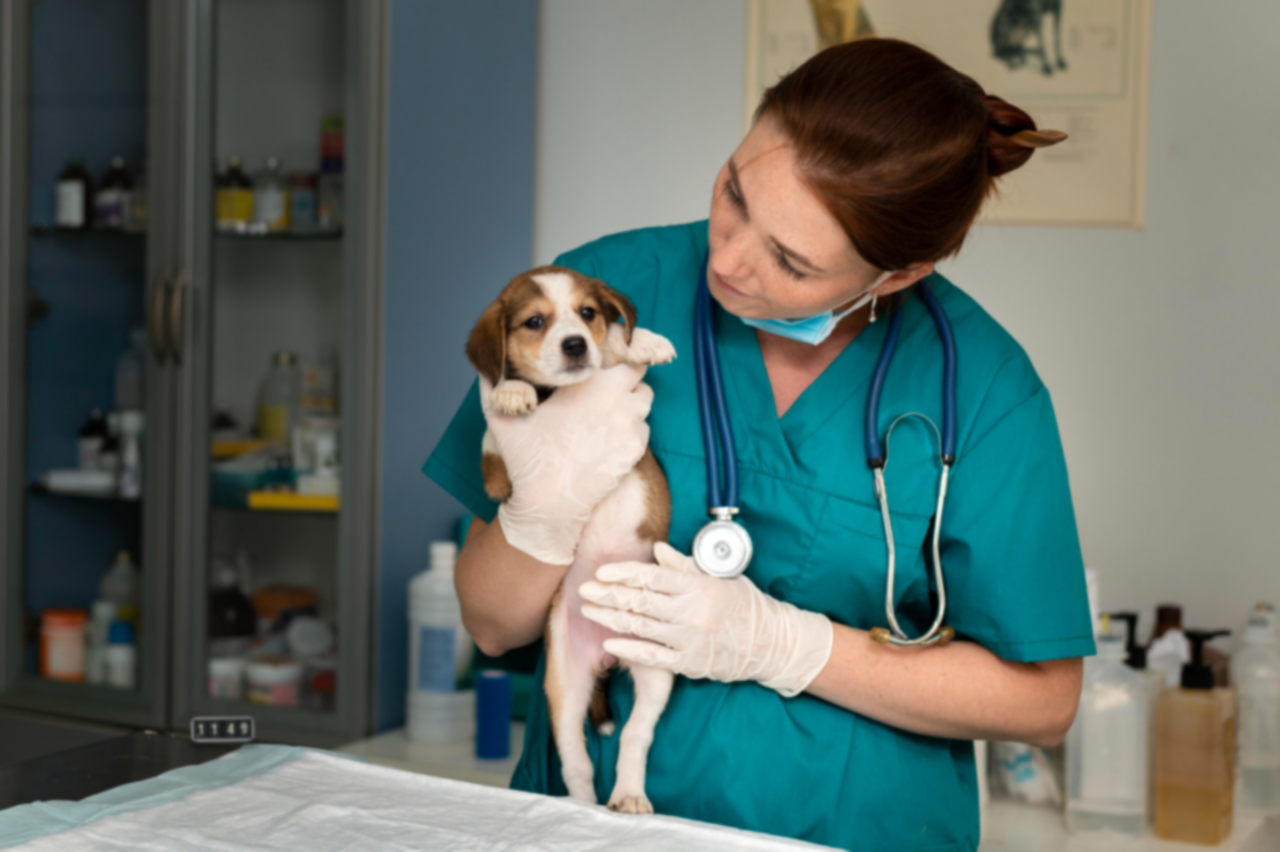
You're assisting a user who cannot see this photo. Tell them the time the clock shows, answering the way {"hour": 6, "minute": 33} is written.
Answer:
{"hour": 11, "minute": 49}
